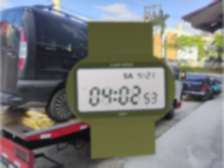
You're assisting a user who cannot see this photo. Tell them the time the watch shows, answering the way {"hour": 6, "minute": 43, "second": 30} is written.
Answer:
{"hour": 4, "minute": 2, "second": 53}
